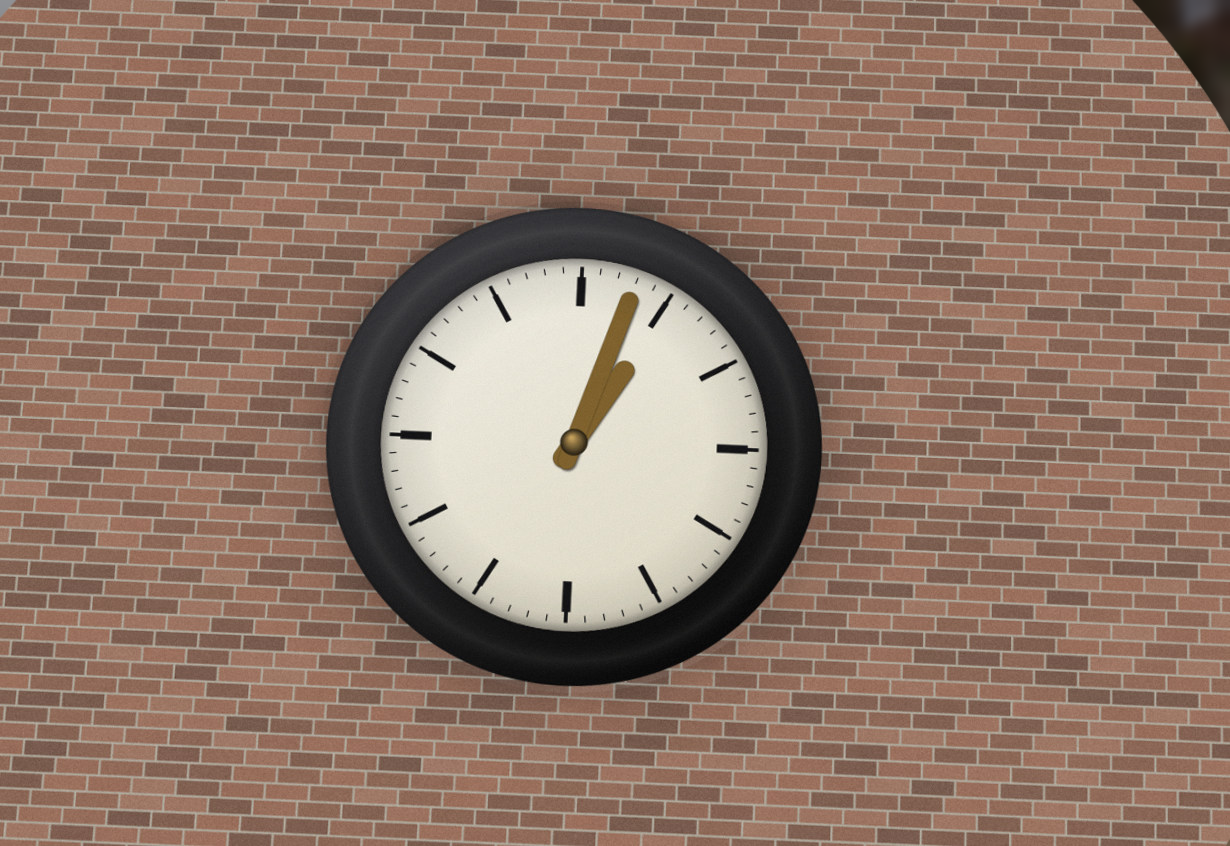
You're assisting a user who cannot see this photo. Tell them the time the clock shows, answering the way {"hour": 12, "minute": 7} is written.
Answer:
{"hour": 1, "minute": 3}
